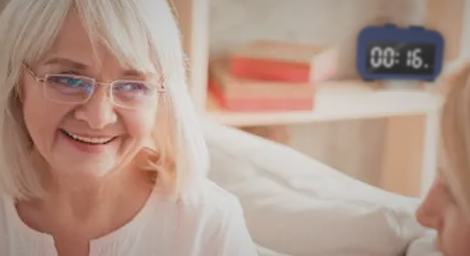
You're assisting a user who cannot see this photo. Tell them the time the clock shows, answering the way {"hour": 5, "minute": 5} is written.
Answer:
{"hour": 0, "minute": 16}
